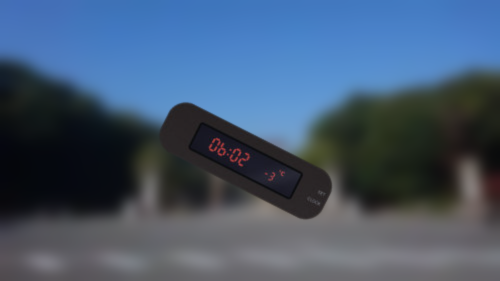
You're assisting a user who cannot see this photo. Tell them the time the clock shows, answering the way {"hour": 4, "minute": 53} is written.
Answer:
{"hour": 6, "minute": 2}
